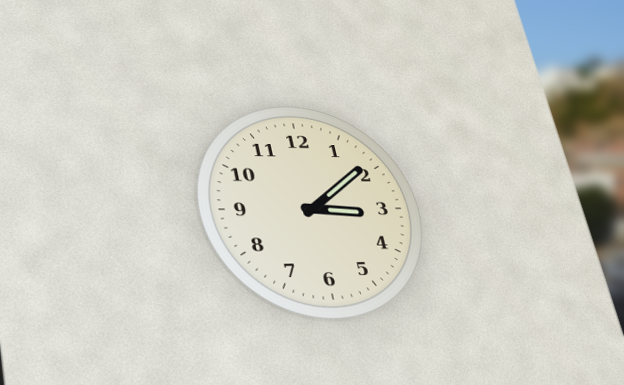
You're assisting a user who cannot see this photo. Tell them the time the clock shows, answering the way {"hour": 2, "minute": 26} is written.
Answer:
{"hour": 3, "minute": 9}
